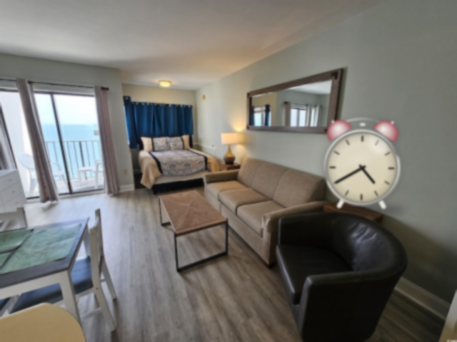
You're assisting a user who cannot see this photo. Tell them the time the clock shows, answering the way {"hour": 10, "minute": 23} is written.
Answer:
{"hour": 4, "minute": 40}
